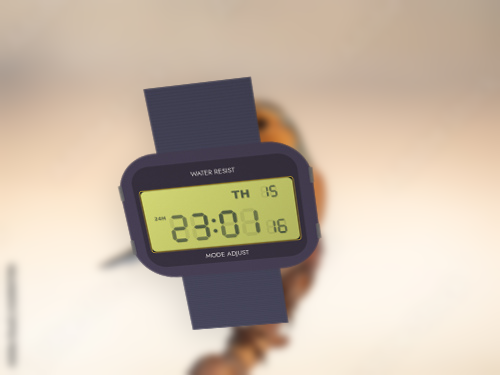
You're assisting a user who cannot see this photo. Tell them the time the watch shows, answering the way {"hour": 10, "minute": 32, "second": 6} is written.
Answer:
{"hour": 23, "minute": 1, "second": 16}
